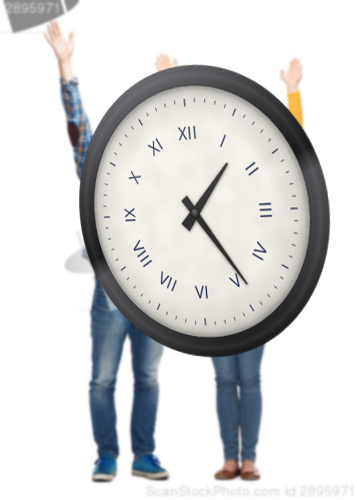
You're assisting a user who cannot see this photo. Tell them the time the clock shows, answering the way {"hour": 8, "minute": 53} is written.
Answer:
{"hour": 1, "minute": 24}
